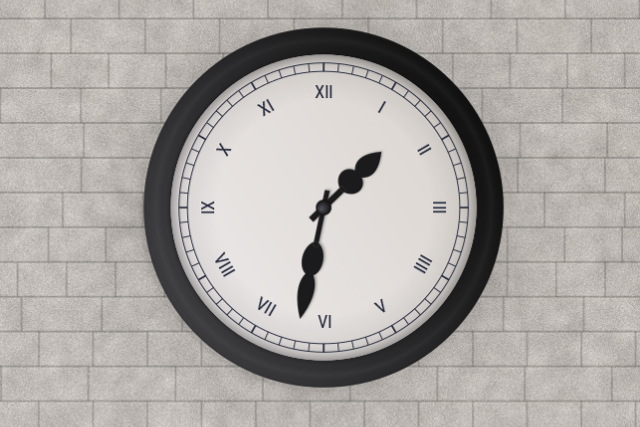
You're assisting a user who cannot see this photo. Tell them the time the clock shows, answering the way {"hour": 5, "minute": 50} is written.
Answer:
{"hour": 1, "minute": 32}
